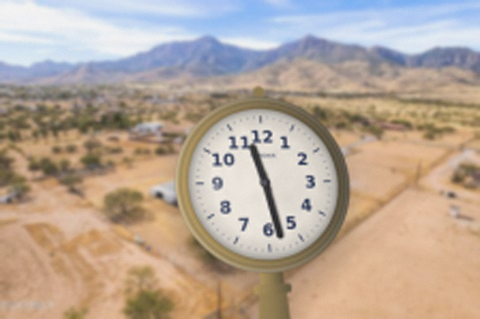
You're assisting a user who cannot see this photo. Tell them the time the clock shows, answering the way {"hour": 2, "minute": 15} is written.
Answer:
{"hour": 11, "minute": 28}
